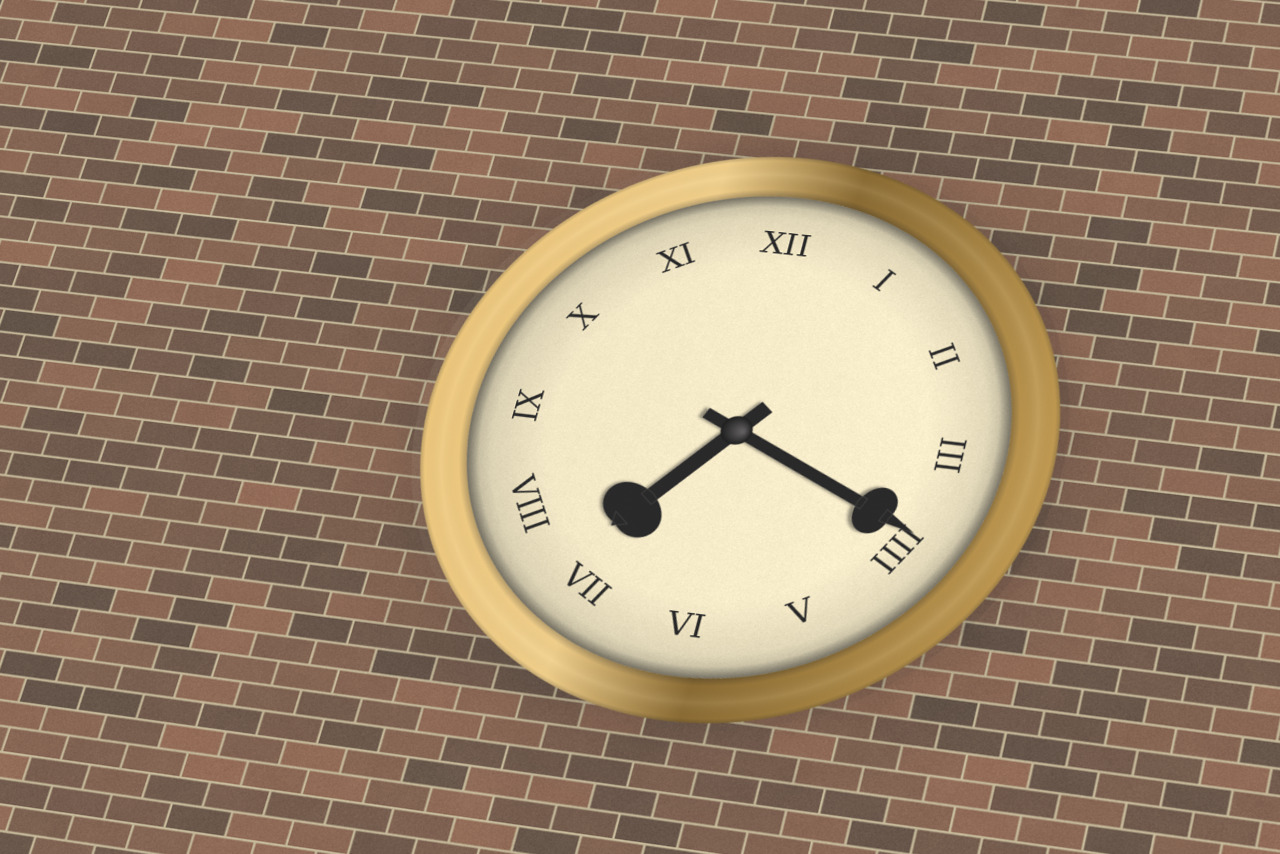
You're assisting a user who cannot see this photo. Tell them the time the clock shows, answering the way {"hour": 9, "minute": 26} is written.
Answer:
{"hour": 7, "minute": 19}
